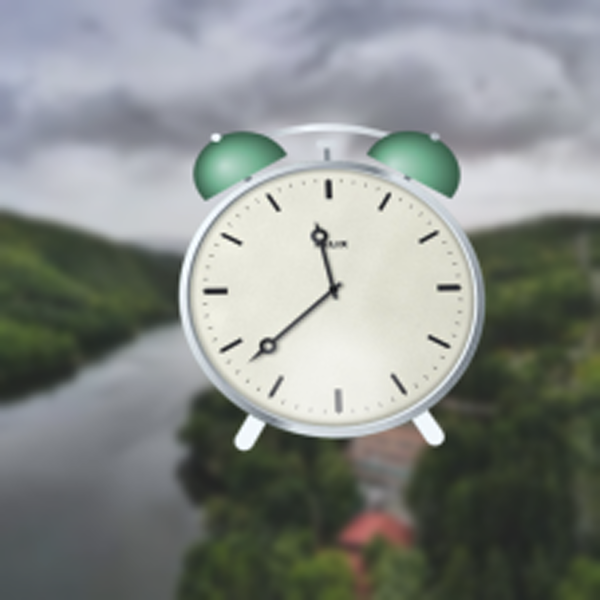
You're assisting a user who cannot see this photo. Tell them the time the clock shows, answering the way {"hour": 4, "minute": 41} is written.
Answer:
{"hour": 11, "minute": 38}
